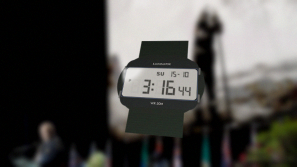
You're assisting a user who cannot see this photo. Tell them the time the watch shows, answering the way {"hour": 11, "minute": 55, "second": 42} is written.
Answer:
{"hour": 3, "minute": 16, "second": 44}
